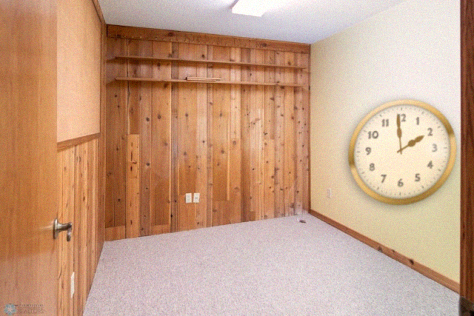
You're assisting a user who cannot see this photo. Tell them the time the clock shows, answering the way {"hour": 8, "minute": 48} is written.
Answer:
{"hour": 1, "minute": 59}
